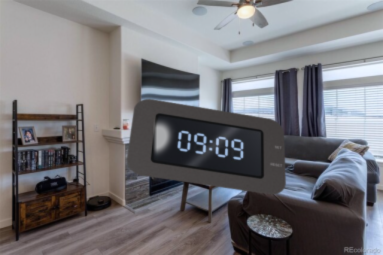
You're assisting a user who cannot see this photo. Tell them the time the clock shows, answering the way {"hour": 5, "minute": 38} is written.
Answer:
{"hour": 9, "minute": 9}
